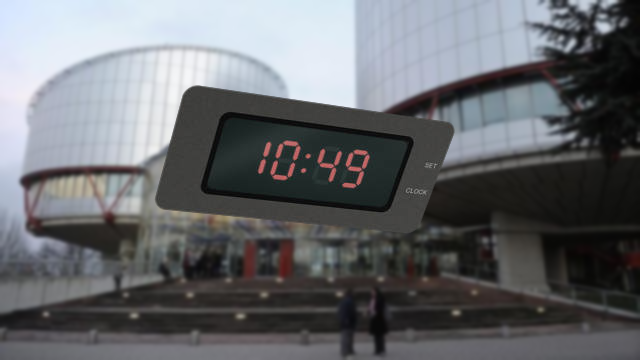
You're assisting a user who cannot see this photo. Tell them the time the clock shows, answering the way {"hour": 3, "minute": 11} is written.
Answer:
{"hour": 10, "minute": 49}
